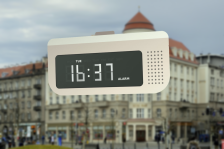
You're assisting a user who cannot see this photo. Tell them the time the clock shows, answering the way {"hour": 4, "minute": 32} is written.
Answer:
{"hour": 16, "minute": 37}
